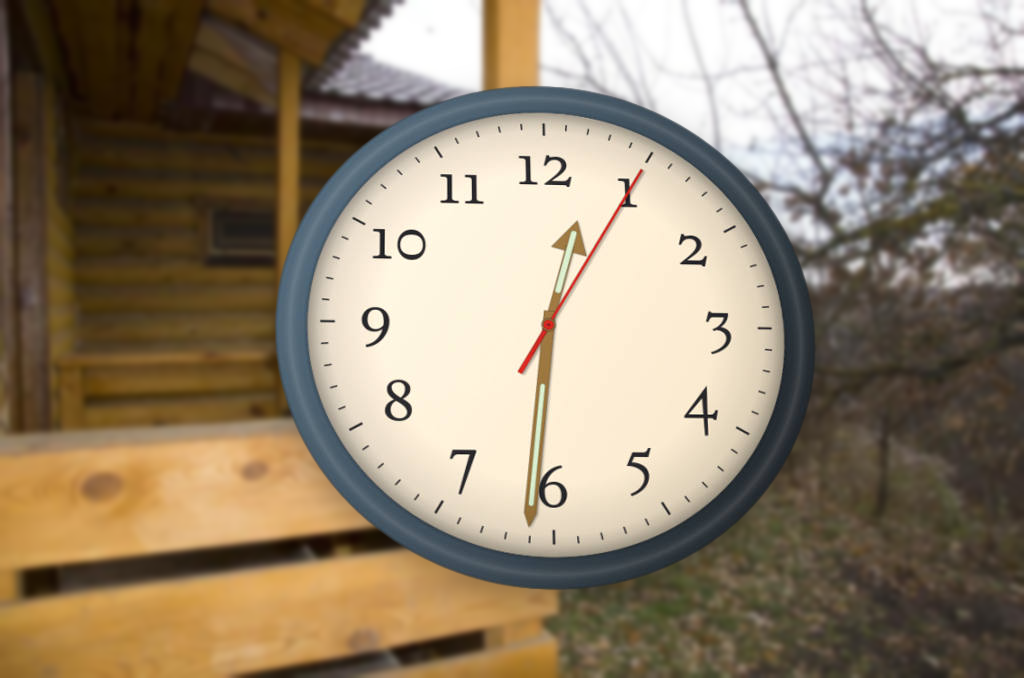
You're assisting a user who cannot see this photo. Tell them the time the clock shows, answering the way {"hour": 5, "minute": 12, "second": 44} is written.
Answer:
{"hour": 12, "minute": 31, "second": 5}
